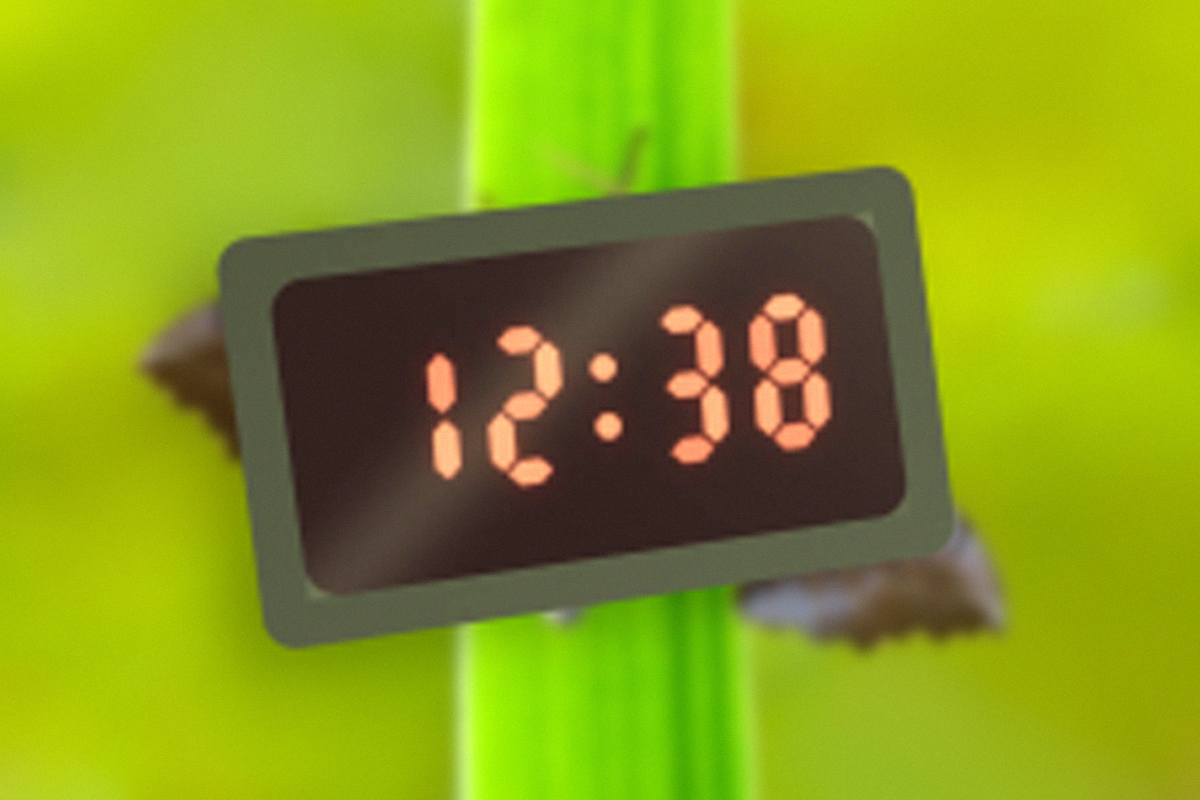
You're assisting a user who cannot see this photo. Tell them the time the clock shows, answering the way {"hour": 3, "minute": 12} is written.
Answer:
{"hour": 12, "minute": 38}
